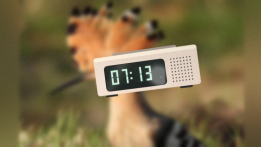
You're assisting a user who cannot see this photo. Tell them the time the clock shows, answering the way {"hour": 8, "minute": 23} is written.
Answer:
{"hour": 7, "minute": 13}
